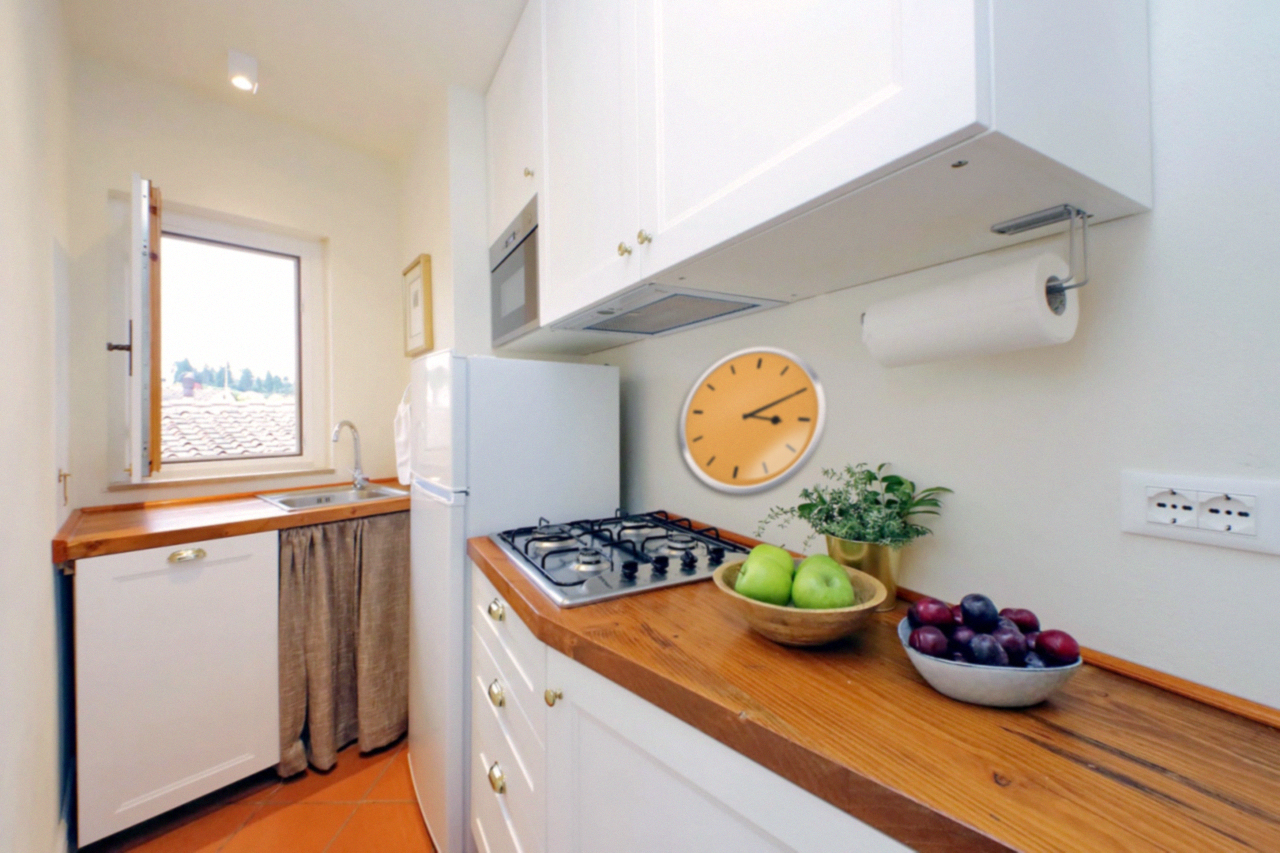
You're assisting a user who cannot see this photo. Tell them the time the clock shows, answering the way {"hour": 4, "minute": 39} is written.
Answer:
{"hour": 3, "minute": 10}
